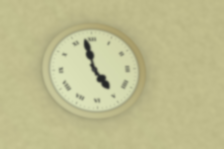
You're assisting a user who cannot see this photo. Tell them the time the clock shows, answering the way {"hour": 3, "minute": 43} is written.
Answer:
{"hour": 4, "minute": 58}
